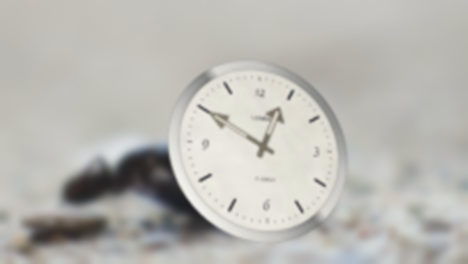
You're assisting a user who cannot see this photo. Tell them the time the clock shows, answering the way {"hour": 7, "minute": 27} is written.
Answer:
{"hour": 12, "minute": 50}
